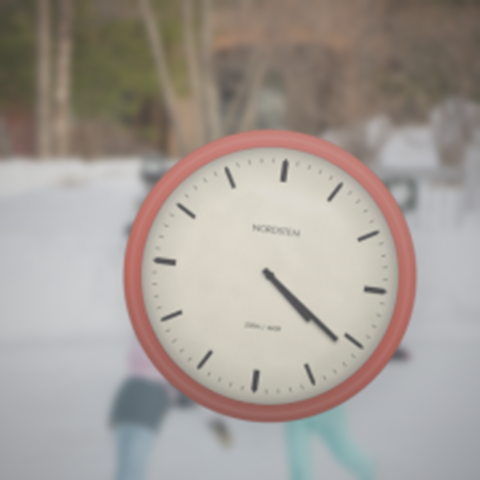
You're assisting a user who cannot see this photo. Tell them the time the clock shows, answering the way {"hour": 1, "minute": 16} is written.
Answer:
{"hour": 4, "minute": 21}
